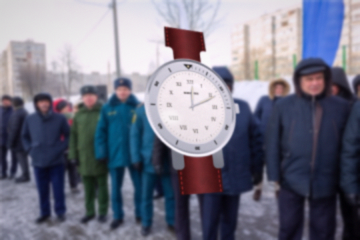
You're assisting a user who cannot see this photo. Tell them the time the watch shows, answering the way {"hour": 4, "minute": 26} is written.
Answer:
{"hour": 12, "minute": 11}
